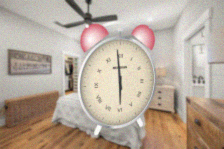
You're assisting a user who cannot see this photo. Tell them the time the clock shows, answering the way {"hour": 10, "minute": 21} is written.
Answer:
{"hour": 5, "minute": 59}
